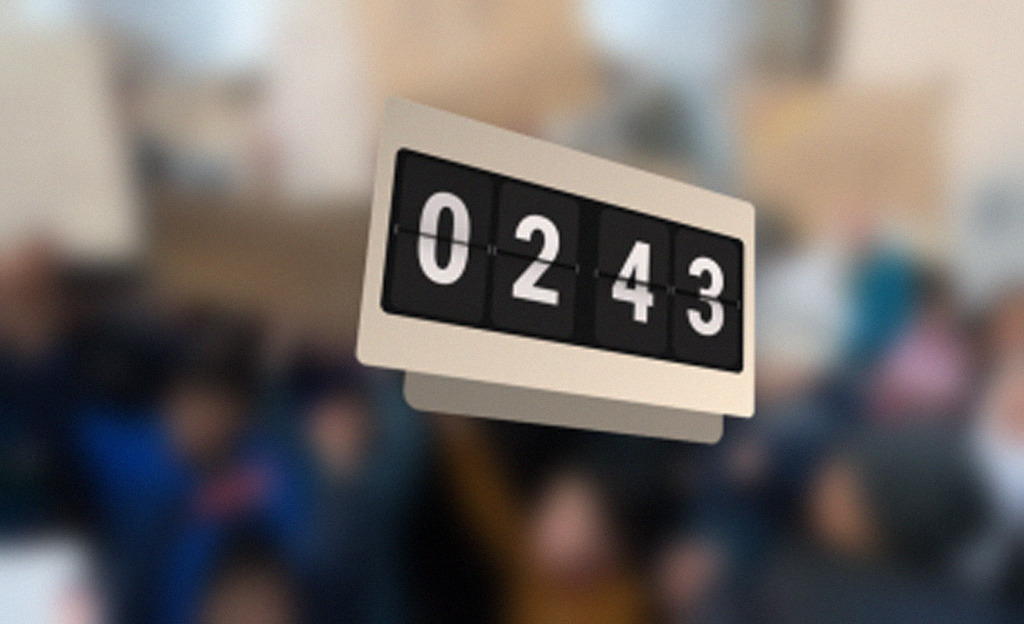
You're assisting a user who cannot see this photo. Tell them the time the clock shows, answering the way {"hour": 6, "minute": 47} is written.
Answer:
{"hour": 2, "minute": 43}
